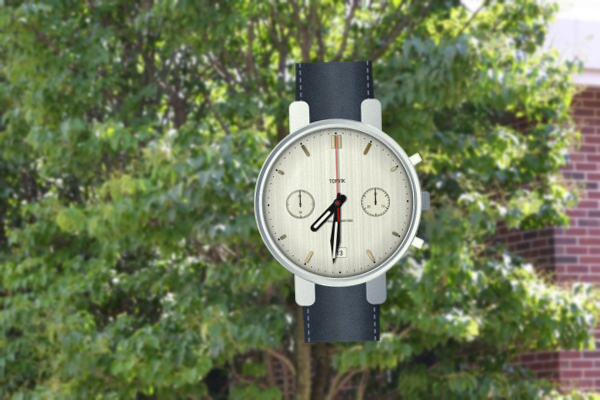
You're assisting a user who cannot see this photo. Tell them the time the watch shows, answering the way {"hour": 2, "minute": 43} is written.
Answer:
{"hour": 7, "minute": 31}
